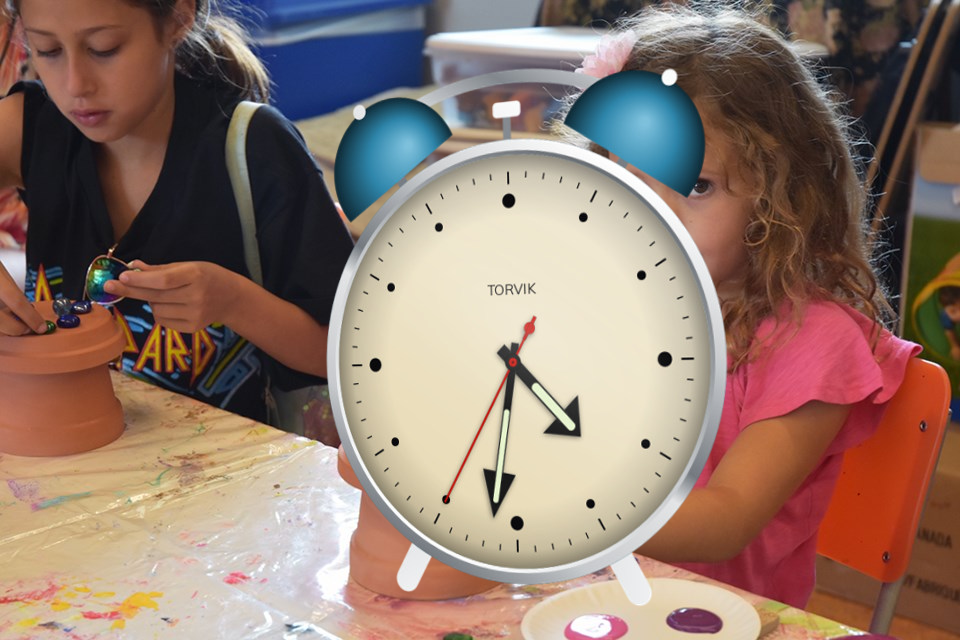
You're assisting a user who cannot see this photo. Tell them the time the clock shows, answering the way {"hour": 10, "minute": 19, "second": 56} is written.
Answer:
{"hour": 4, "minute": 31, "second": 35}
